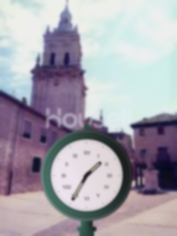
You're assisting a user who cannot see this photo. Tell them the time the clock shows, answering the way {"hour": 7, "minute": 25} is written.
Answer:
{"hour": 1, "minute": 35}
